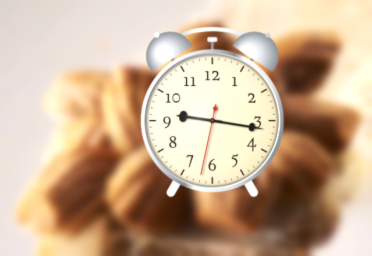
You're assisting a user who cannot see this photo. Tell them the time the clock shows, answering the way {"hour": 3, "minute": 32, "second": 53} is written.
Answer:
{"hour": 9, "minute": 16, "second": 32}
